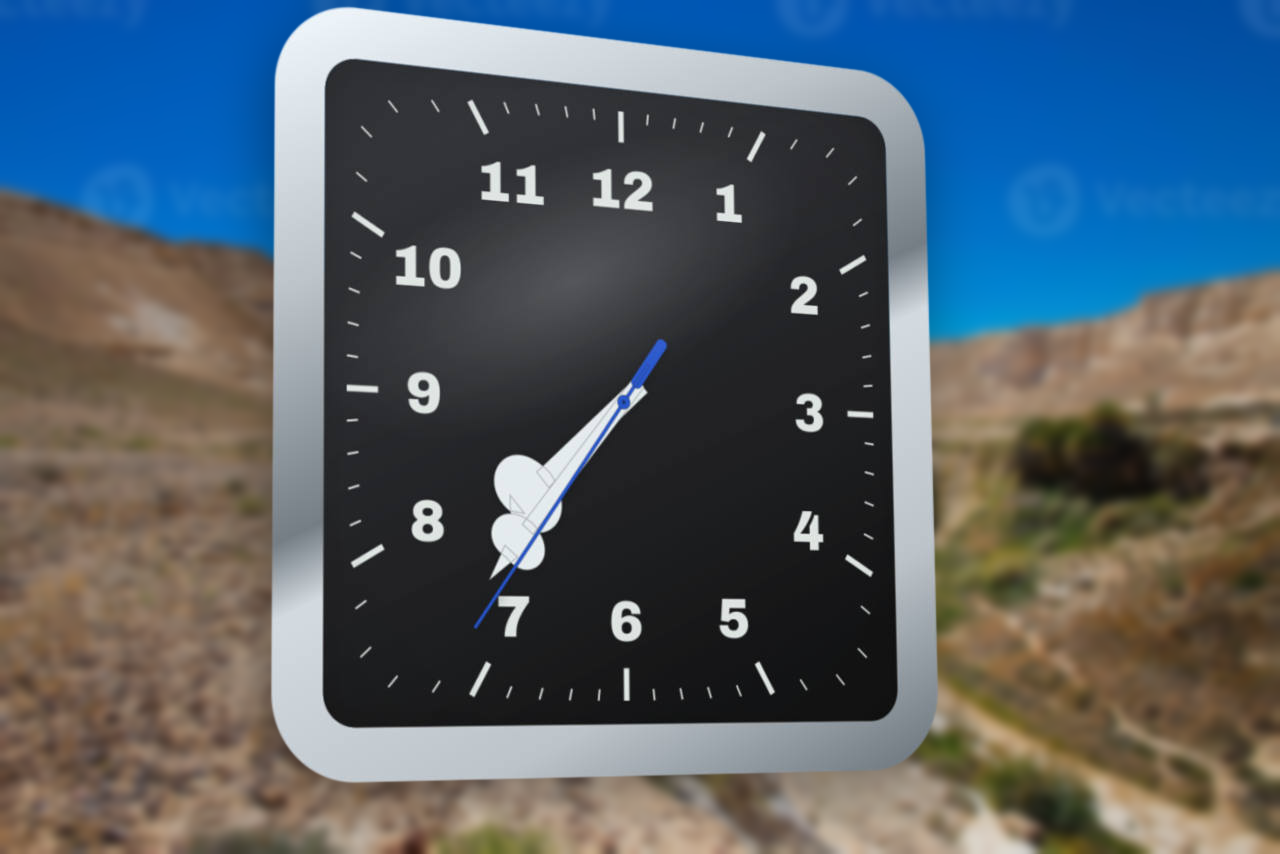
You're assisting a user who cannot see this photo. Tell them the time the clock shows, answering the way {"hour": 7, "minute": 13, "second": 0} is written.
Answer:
{"hour": 7, "minute": 36, "second": 36}
